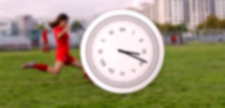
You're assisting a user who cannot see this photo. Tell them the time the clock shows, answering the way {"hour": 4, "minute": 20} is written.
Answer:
{"hour": 3, "minute": 19}
